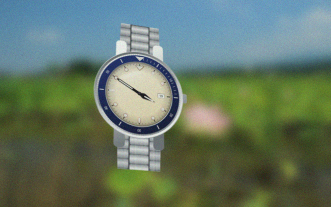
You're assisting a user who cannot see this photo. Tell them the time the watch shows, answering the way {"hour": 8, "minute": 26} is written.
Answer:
{"hour": 3, "minute": 50}
